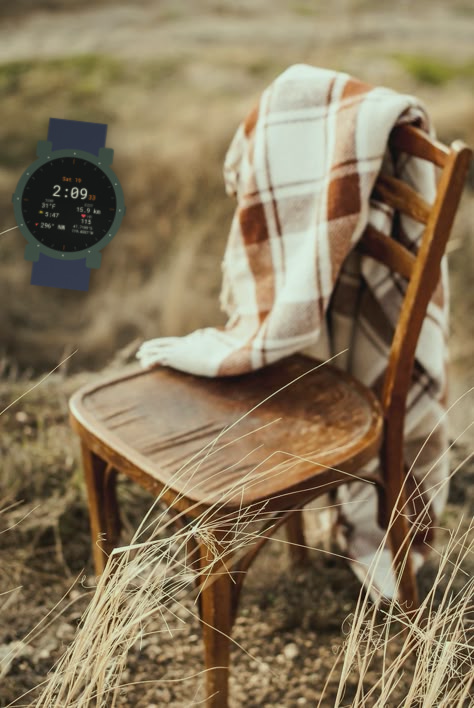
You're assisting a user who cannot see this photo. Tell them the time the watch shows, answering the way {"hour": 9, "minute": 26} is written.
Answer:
{"hour": 2, "minute": 9}
